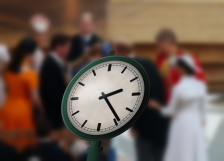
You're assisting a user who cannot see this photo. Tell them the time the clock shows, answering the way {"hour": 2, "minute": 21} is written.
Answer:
{"hour": 2, "minute": 24}
